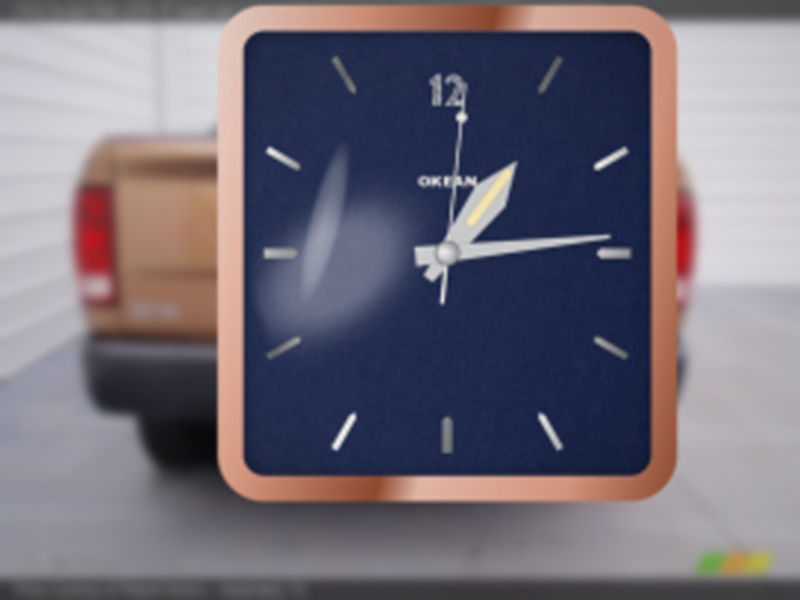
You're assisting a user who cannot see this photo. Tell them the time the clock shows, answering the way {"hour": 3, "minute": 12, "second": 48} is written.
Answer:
{"hour": 1, "minute": 14, "second": 1}
